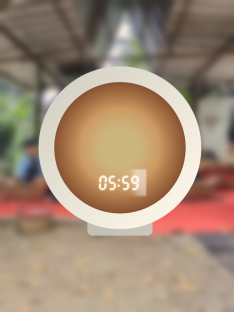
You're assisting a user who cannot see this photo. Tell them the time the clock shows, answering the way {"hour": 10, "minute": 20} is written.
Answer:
{"hour": 5, "minute": 59}
